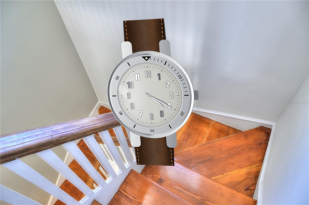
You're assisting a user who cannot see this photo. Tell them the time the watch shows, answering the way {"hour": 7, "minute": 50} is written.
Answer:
{"hour": 4, "minute": 20}
